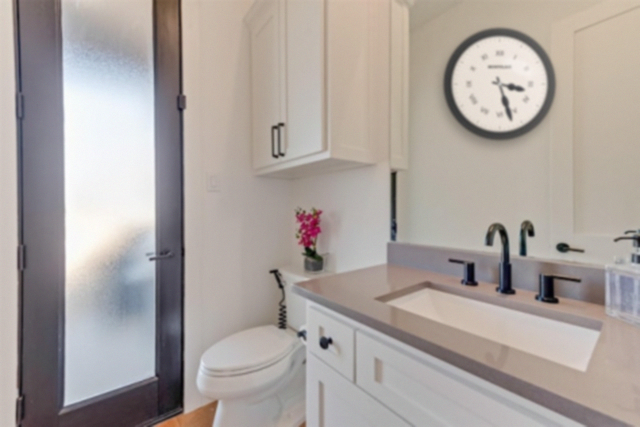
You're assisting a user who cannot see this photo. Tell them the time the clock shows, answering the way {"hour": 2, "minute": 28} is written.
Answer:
{"hour": 3, "minute": 27}
